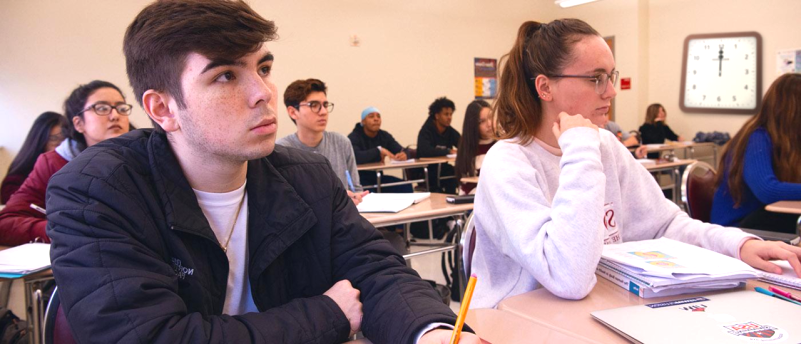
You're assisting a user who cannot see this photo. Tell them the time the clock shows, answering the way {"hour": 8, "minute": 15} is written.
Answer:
{"hour": 12, "minute": 0}
